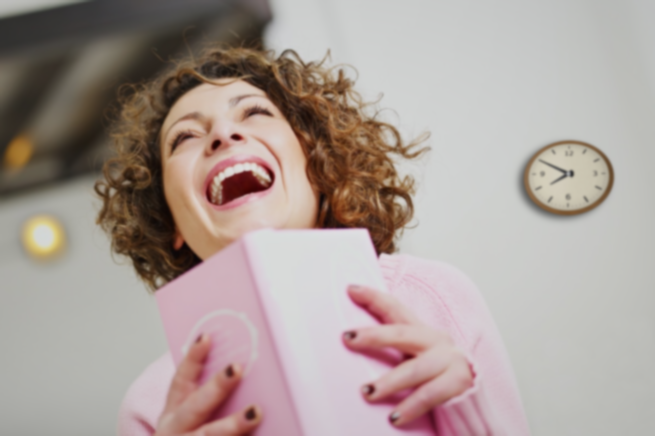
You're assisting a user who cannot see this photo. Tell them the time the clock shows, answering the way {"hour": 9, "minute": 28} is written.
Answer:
{"hour": 7, "minute": 50}
